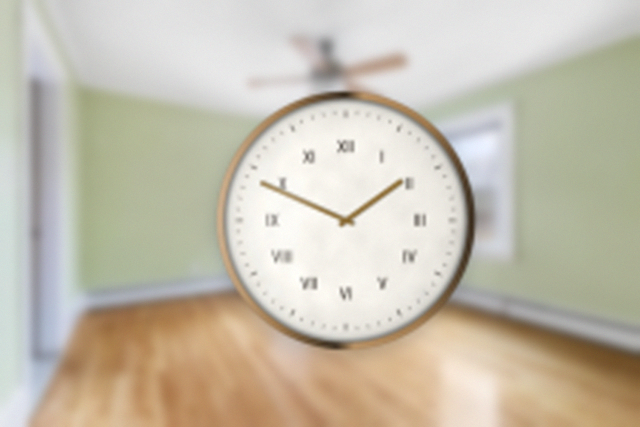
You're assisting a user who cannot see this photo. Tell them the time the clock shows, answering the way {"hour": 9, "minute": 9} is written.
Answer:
{"hour": 1, "minute": 49}
